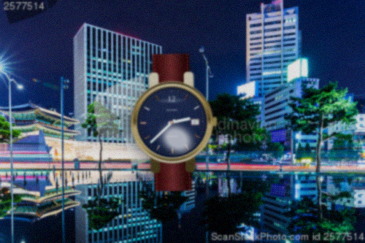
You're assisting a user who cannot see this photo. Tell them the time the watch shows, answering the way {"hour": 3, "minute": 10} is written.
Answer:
{"hour": 2, "minute": 38}
